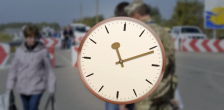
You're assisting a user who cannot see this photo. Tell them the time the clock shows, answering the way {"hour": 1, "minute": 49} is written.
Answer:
{"hour": 11, "minute": 11}
